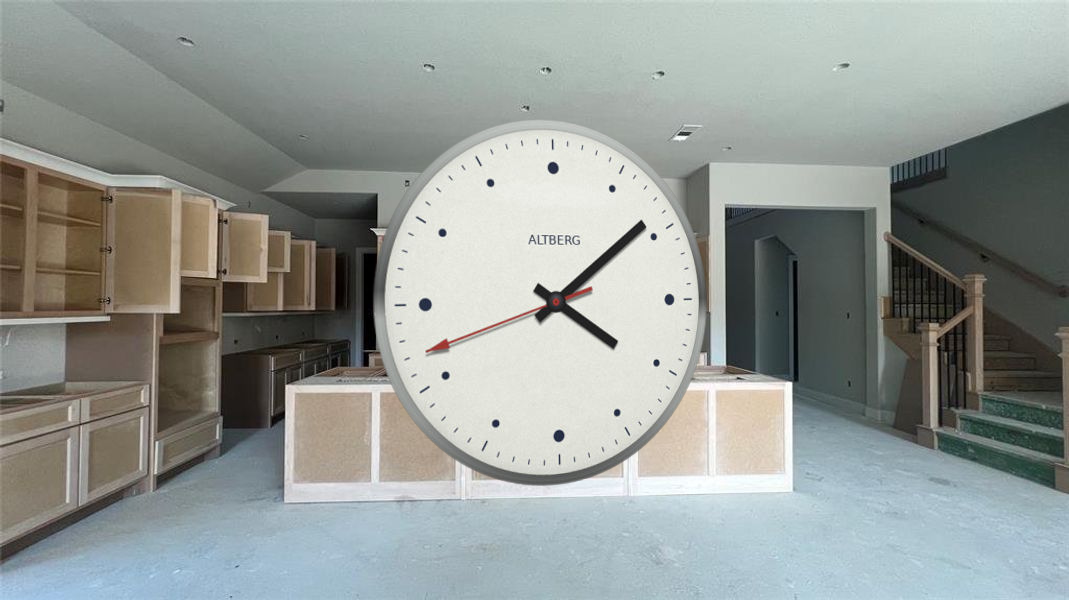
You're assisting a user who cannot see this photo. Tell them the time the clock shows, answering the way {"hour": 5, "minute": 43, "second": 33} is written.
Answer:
{"hour": 4, "minute": 8, "second": 42}
